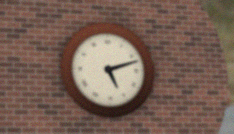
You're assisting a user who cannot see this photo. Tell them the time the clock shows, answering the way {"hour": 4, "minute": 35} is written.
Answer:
{"hour": 5, "minute": 12}
